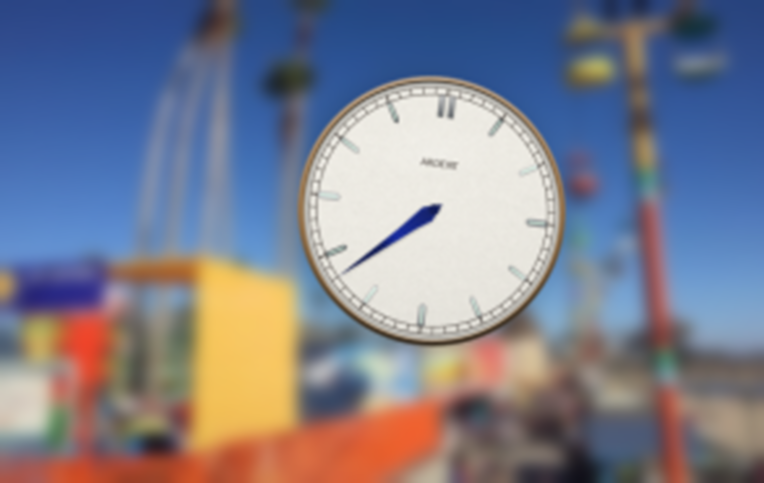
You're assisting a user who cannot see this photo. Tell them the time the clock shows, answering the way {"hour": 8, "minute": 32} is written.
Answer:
{"hour": 7, "minute": 38}
